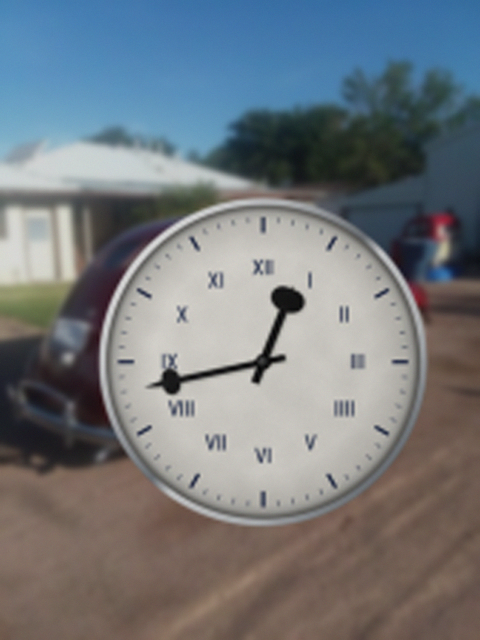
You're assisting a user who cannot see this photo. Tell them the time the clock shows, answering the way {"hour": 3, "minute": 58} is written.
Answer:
{"hour": 12, "minute": 43}
